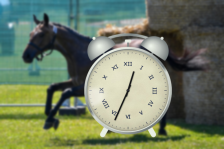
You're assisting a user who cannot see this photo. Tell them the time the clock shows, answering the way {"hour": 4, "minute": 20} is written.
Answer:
{"hour": 12, "minute": 34}
